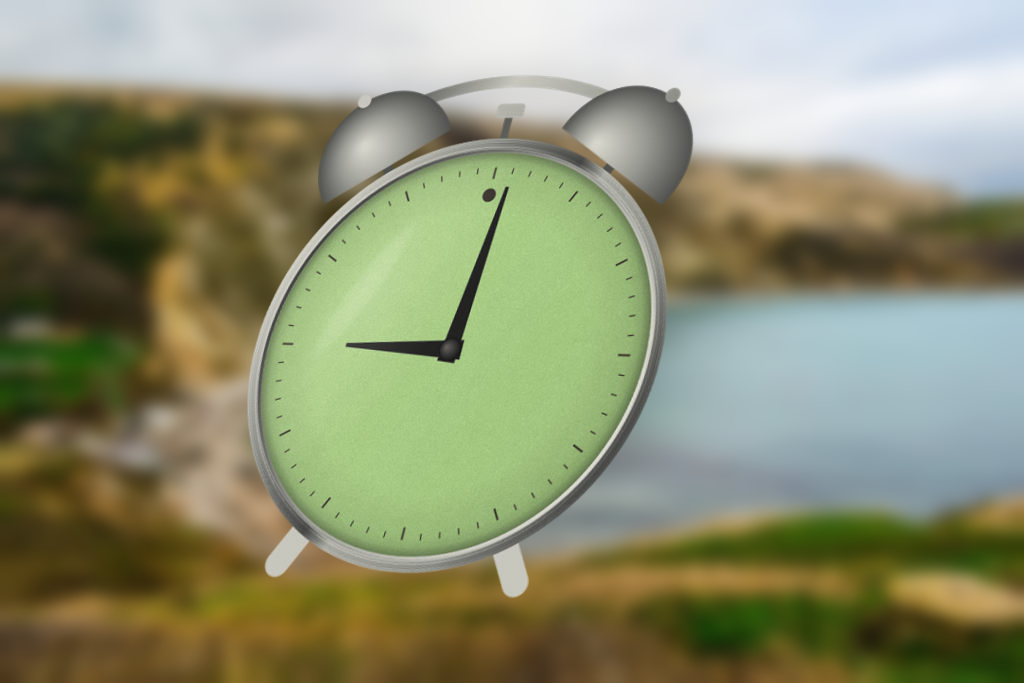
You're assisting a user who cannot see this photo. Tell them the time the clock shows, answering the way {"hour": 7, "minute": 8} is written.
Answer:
{"hour": 9, "minute": 1}
